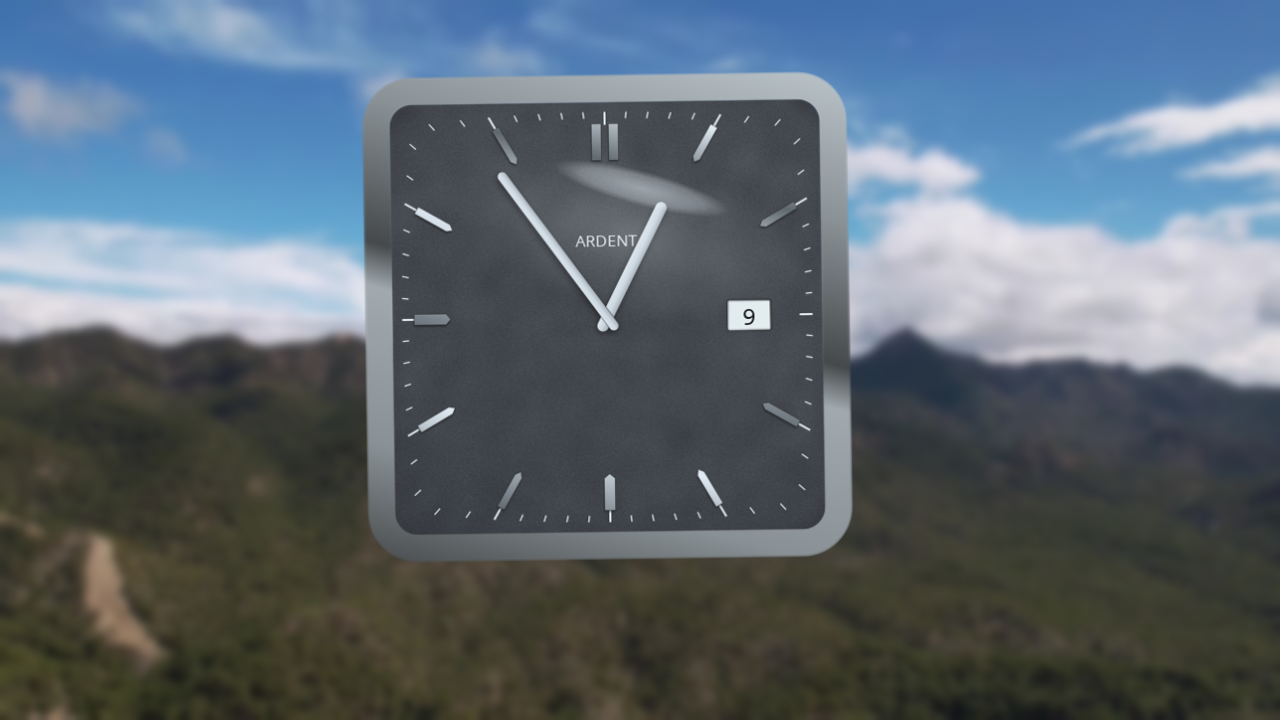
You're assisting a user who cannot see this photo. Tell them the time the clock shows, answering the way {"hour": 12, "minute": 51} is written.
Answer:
{"hour": 12, "minute": 54}
